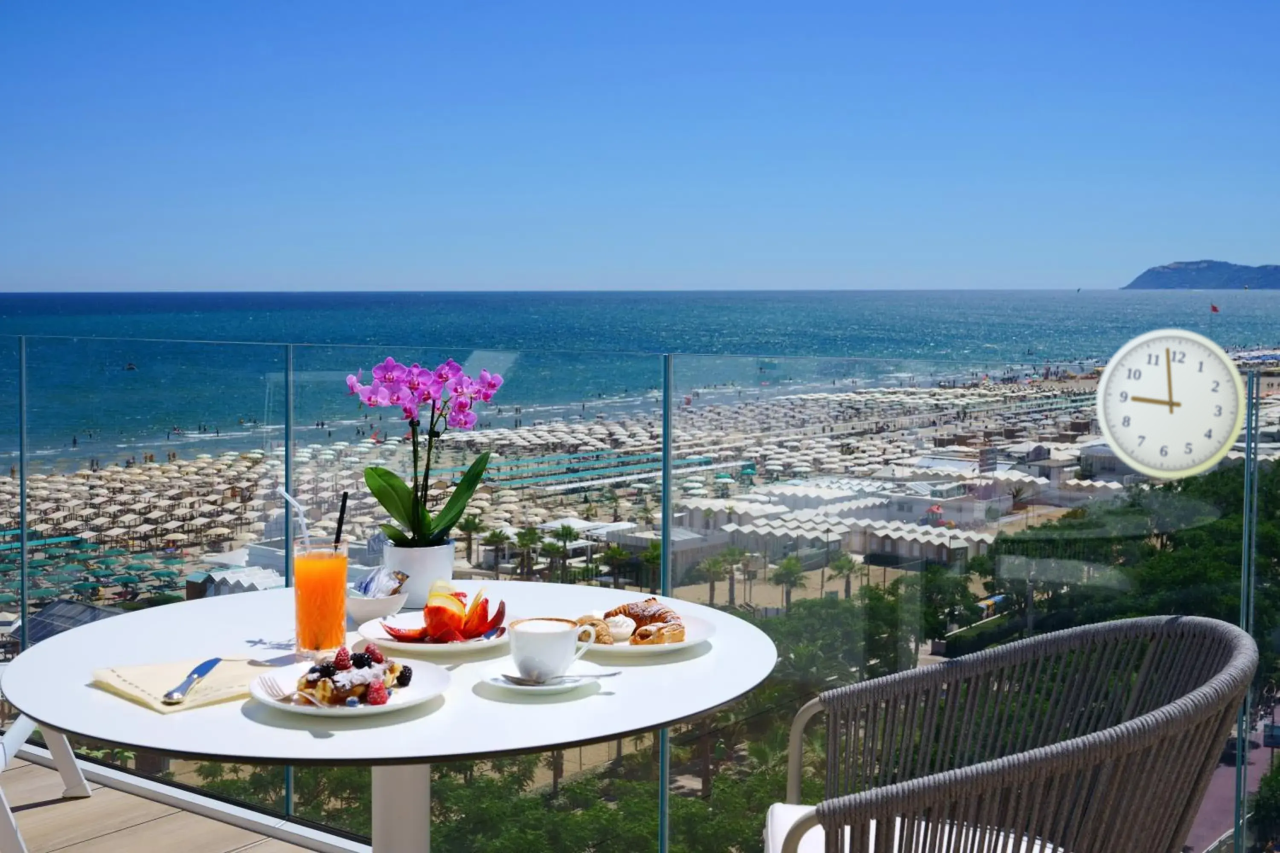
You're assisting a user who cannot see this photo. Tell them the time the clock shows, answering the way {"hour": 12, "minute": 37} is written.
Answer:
{"hour": 8, "minute": 58}
